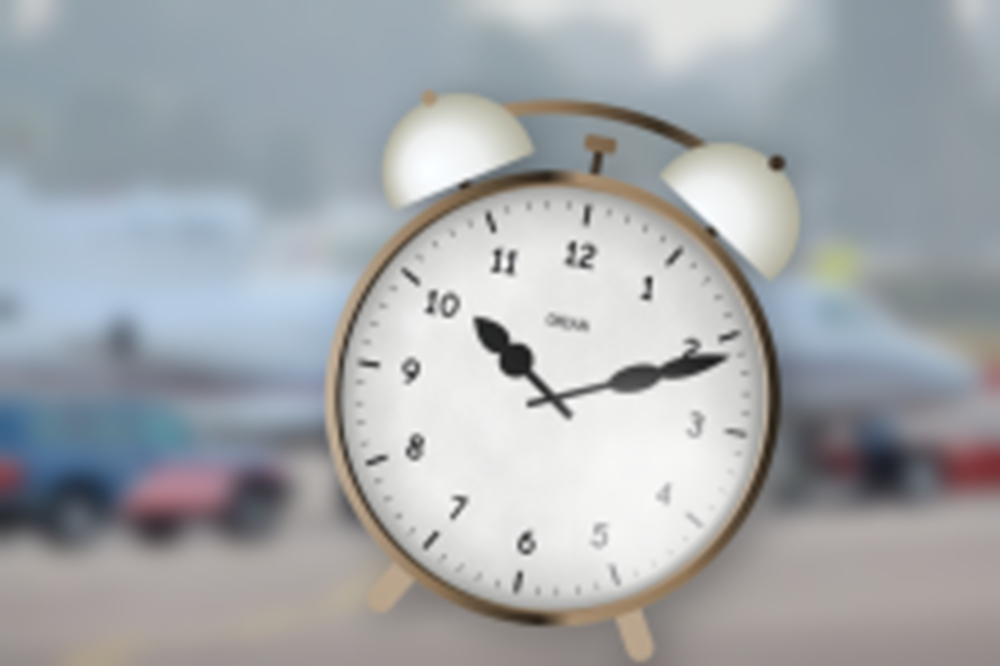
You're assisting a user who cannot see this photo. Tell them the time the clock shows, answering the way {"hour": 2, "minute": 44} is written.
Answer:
{"hour": 10, "minute": 11}
